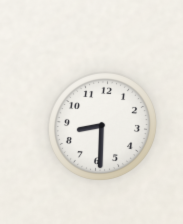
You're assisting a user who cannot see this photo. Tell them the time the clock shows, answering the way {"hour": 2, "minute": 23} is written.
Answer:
{"hour": 8, "minute": 29}
